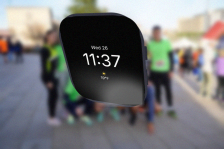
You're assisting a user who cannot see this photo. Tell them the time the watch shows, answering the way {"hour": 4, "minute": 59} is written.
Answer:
{"hour": 11, "minute": 37}
